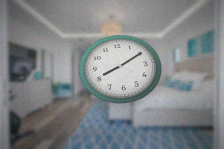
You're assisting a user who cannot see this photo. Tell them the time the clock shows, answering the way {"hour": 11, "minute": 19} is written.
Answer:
{"hour": 8, "minute": 10}
